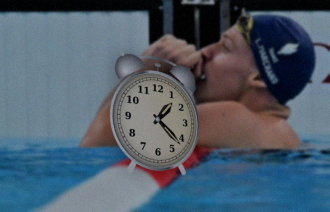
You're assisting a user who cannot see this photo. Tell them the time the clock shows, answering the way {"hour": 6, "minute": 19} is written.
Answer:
{"hour": 1, "minute": 22}
